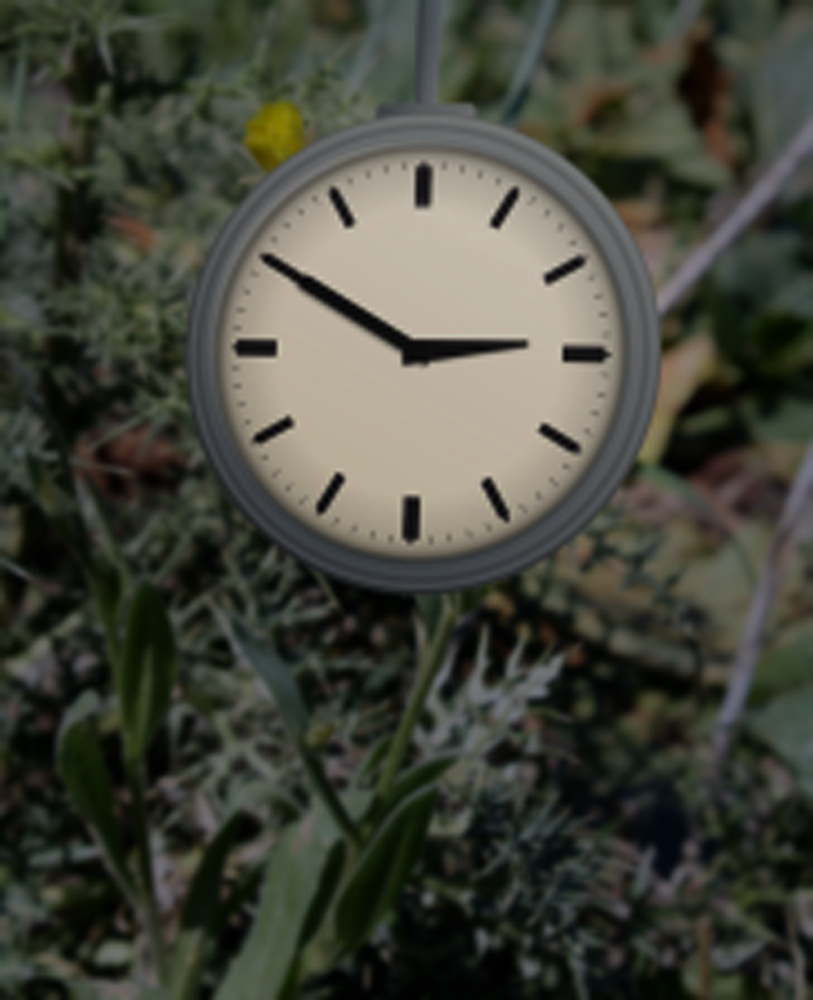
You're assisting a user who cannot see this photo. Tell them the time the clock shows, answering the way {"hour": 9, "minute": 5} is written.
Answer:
{"hour": 2, "minute": 50}
